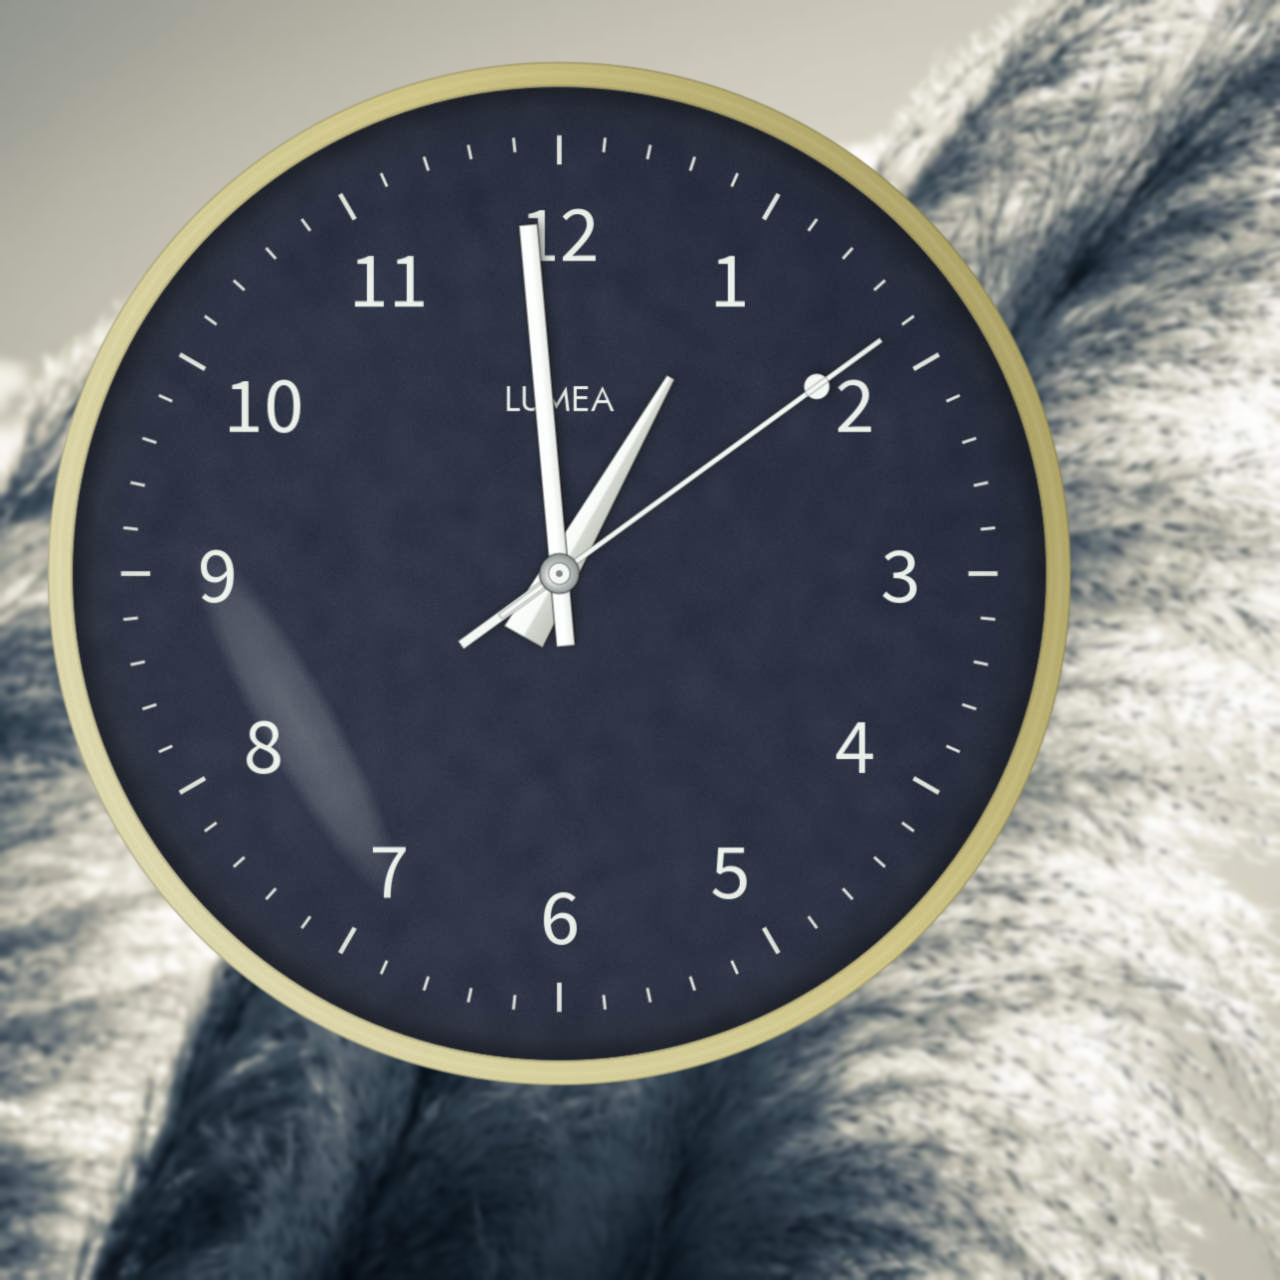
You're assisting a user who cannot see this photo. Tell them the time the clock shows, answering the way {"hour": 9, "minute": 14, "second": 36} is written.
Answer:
{"hour": 12, "minute": 59, "second": 9}
